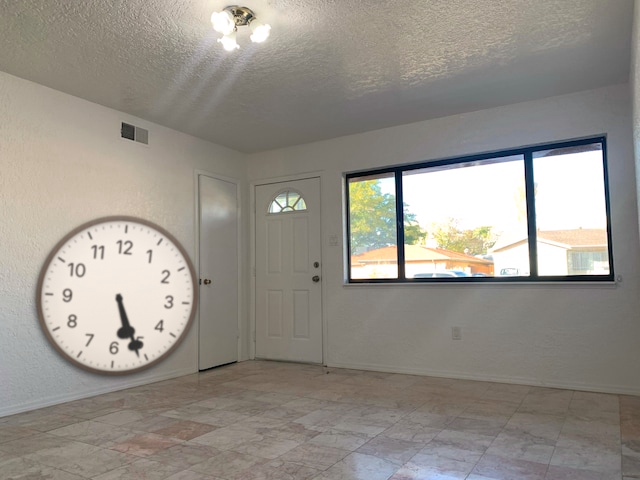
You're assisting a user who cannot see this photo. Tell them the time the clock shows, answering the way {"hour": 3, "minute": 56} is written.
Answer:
{"hour": 5, "minute": 26}
